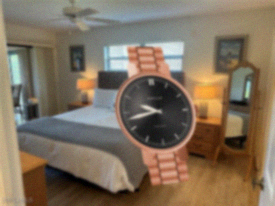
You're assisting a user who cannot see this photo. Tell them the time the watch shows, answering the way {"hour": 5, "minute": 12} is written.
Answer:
{"hour": 9, "minute": 43}
